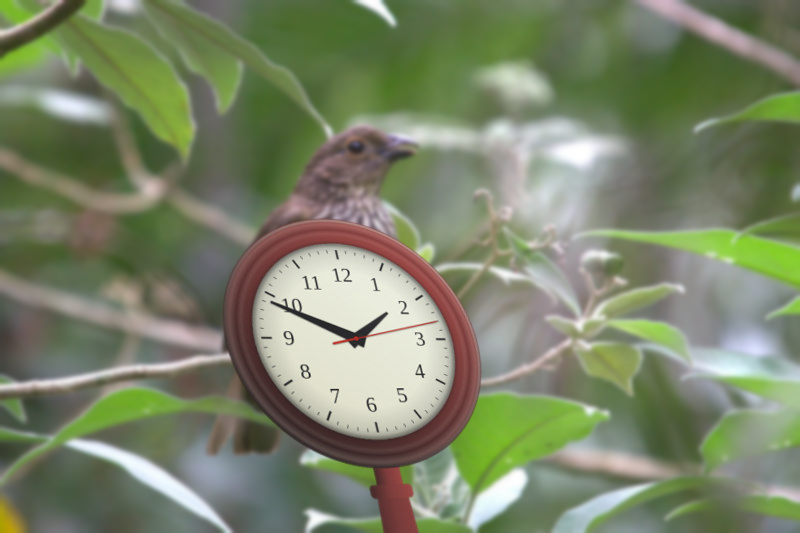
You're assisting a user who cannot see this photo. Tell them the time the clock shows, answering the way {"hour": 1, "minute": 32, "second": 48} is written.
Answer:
{"hour": 1, "minute": 49, "second": 13}
